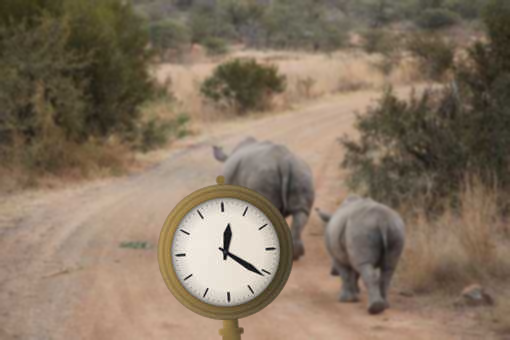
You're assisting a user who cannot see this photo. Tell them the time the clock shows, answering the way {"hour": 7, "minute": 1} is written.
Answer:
{"hour": 12, "minute": 21}
